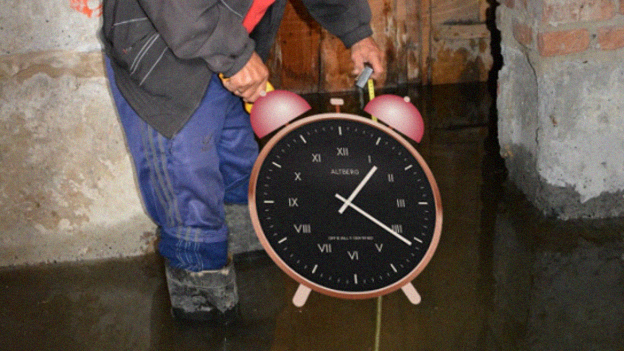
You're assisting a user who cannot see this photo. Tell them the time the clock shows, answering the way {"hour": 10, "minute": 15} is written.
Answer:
{"hour": 1, "minute": 21}
